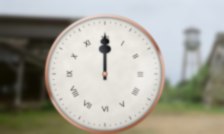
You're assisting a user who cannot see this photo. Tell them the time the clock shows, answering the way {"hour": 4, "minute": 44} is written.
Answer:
{"hour": 12, "minute": 0}
